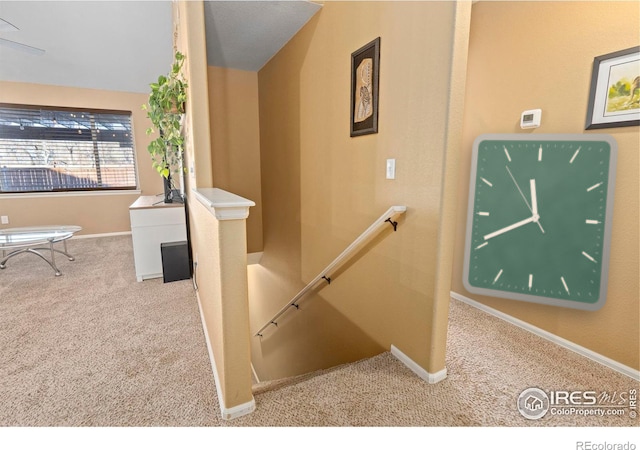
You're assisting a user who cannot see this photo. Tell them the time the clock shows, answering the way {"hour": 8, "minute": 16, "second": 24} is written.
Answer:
{"hour": 11, "minute": 40, "second": 54}
